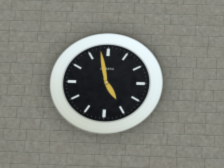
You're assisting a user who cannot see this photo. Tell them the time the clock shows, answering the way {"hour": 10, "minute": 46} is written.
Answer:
{"hour": 4, "minute": 58}
